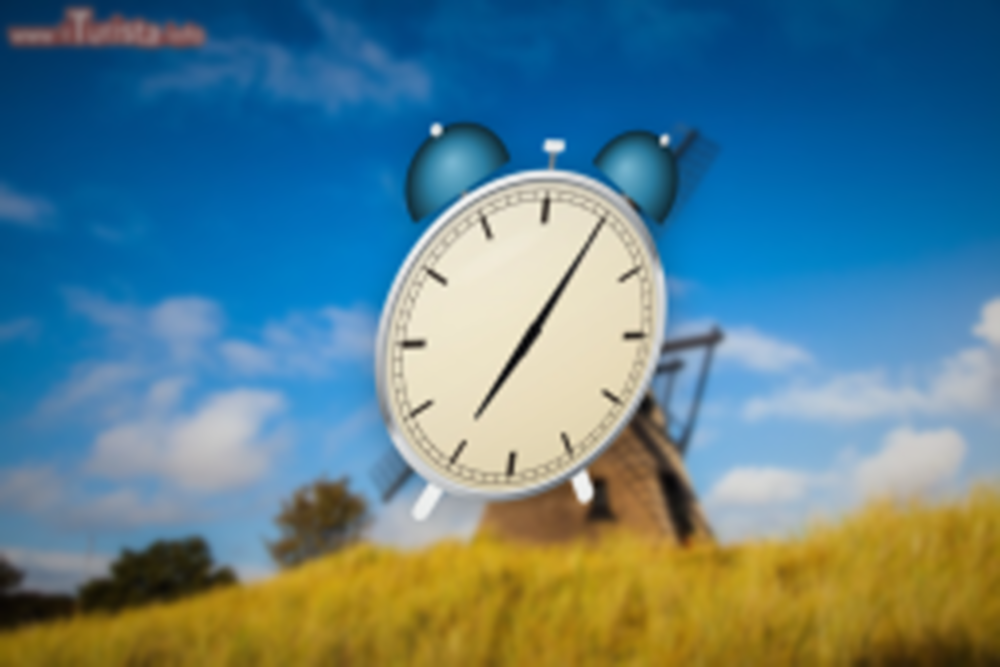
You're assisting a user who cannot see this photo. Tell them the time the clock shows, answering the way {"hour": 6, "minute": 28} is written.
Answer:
{"hour": 7, "minute": 5}
